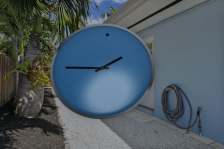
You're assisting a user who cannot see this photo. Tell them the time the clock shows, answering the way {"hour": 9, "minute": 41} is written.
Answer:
{"hour": 1, "minute": 44}
